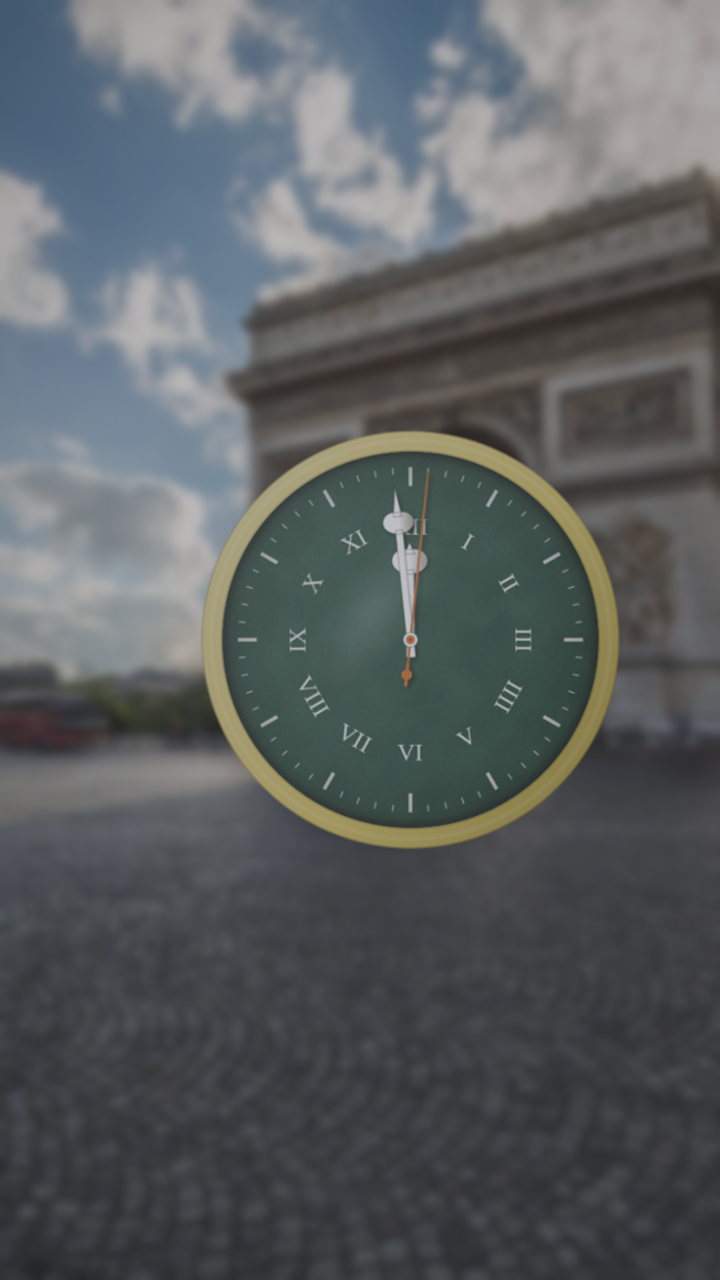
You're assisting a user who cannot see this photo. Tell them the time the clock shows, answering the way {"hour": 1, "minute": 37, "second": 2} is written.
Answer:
{"hour": 11, "minute": 59, "second": 1}
